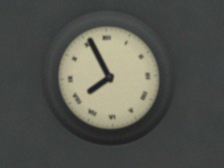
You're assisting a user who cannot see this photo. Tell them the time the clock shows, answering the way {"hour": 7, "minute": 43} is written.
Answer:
{"hour": 7, "minute": 56}
